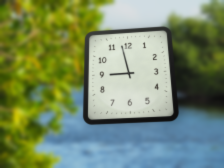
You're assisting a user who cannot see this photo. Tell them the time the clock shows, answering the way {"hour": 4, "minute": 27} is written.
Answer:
{"hour": 8, "minute": 58}
